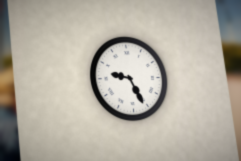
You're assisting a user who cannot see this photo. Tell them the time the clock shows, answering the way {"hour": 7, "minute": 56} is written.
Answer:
{"hour": 9, "minute": 26}
